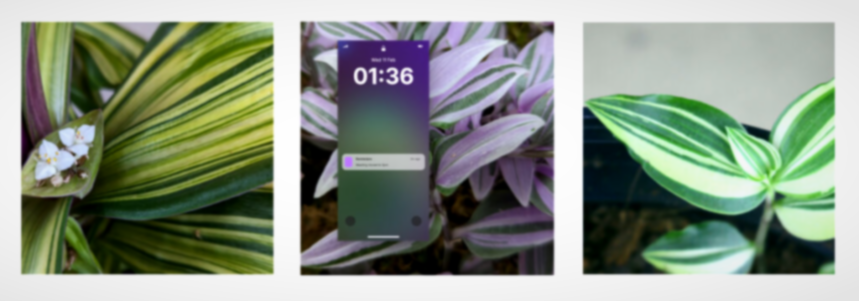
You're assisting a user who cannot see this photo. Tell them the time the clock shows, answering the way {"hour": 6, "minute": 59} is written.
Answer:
{"hour": 1, "minute": 36}
